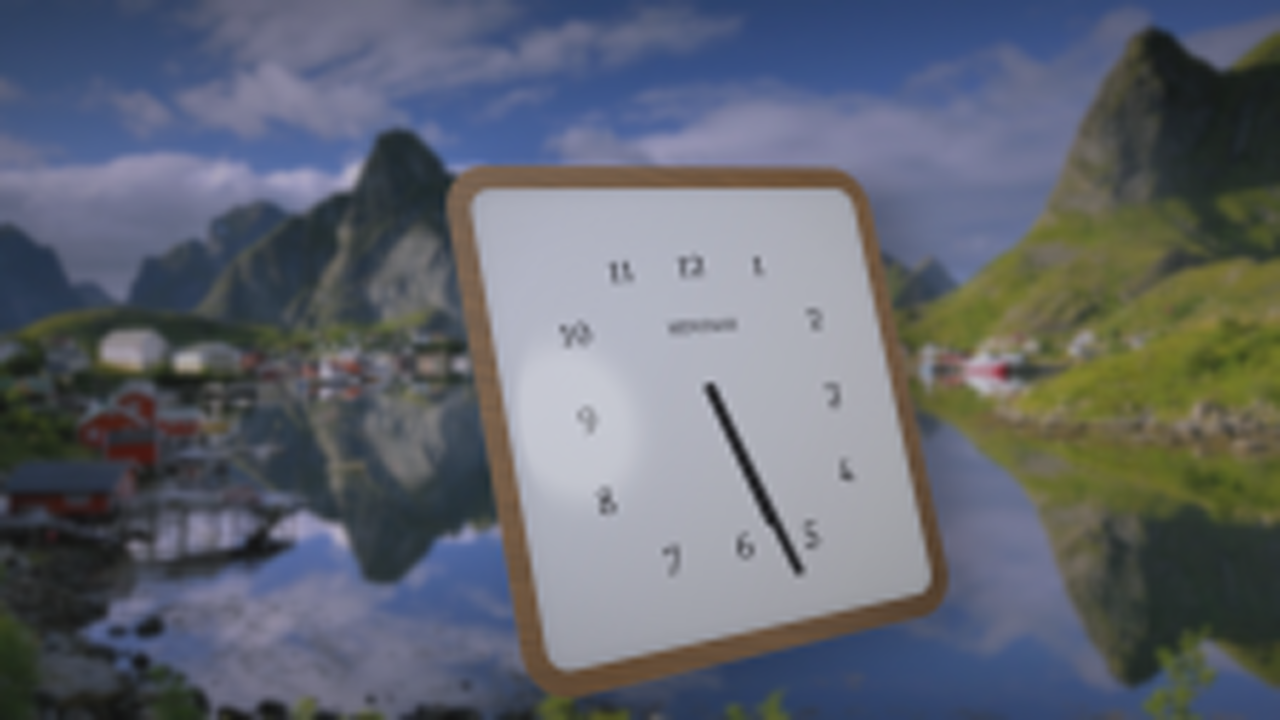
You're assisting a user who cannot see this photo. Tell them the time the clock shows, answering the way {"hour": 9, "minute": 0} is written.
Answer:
{"hour": 5, "minute": 27}
